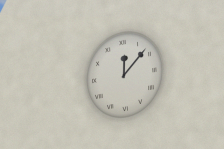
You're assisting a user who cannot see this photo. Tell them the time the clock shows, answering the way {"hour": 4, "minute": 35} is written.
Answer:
{"hour": 12, "minute": 8}
